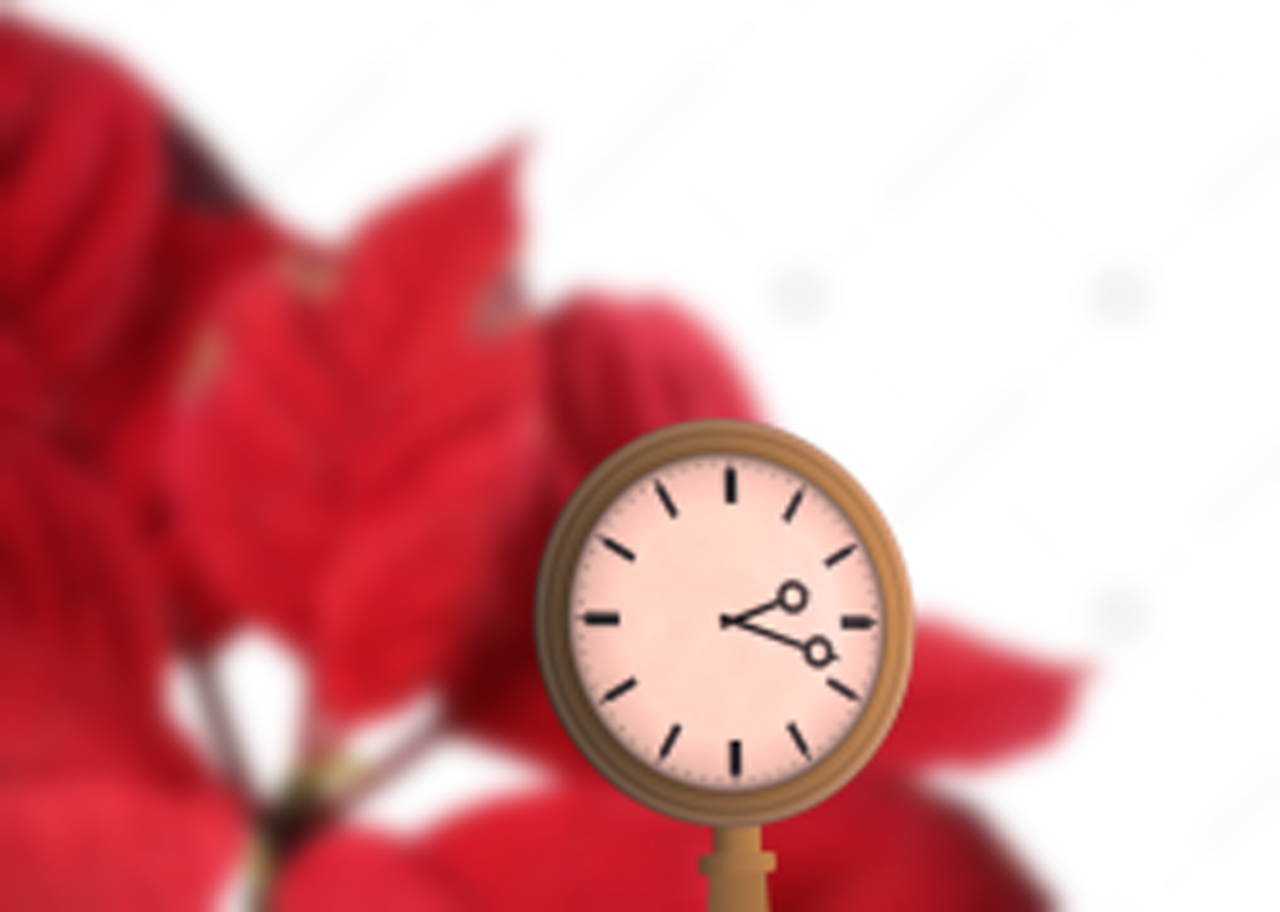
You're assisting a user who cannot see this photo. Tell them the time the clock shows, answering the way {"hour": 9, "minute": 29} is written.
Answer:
{"hour": 2, "minute": 18}
